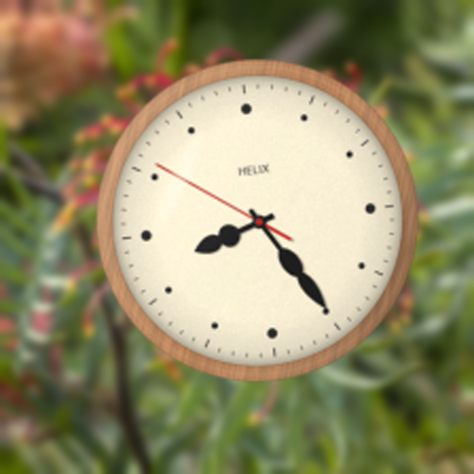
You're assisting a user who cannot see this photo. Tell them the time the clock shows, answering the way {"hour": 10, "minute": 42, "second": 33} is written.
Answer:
{"hour": 8, "minute": 24, "second": 51}
